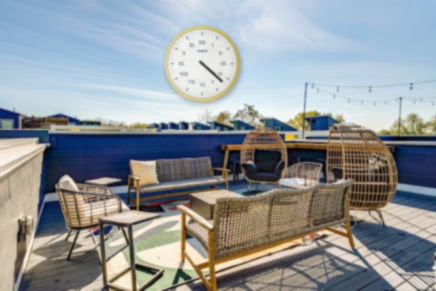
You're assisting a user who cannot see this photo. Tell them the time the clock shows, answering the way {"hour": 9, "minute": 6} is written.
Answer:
{"hour": 4, "minute": 22}
